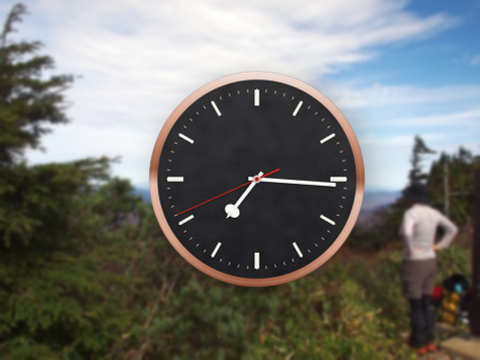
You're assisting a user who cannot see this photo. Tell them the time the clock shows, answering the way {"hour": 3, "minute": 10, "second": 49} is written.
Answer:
{"hour": 7, "minute": 15, "second": 41}
